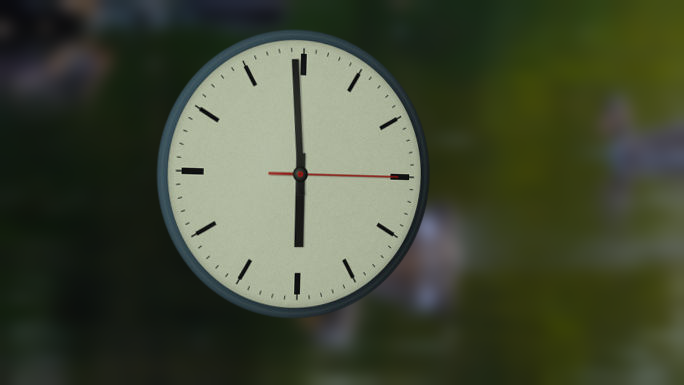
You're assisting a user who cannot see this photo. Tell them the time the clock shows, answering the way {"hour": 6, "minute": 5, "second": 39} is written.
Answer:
{"hour": 5, "minute": 59, "second": 15}
